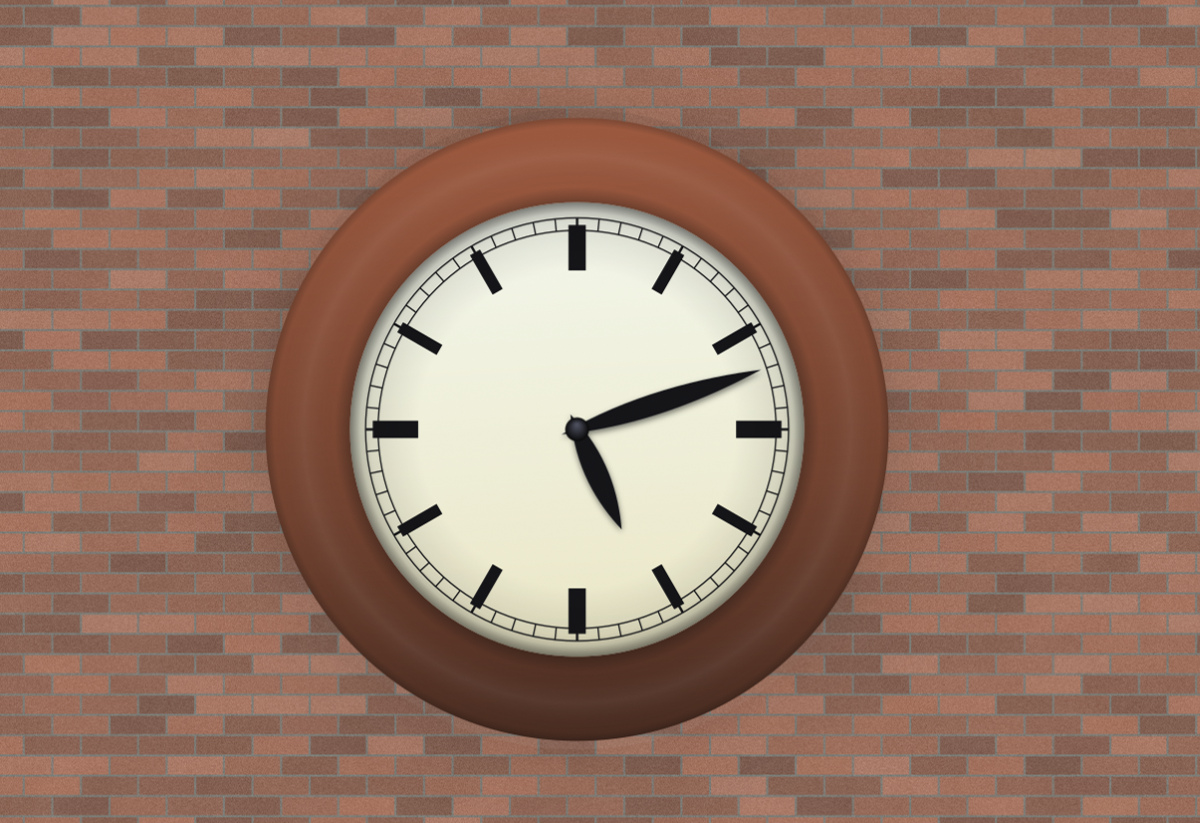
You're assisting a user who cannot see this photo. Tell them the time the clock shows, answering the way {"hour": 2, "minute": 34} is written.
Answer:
{"hour": 5, "minute": 12}
